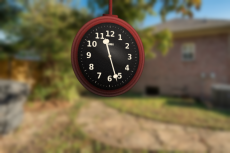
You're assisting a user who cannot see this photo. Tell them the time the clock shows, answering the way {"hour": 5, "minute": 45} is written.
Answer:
{"hour": 11, "minute": 27}
